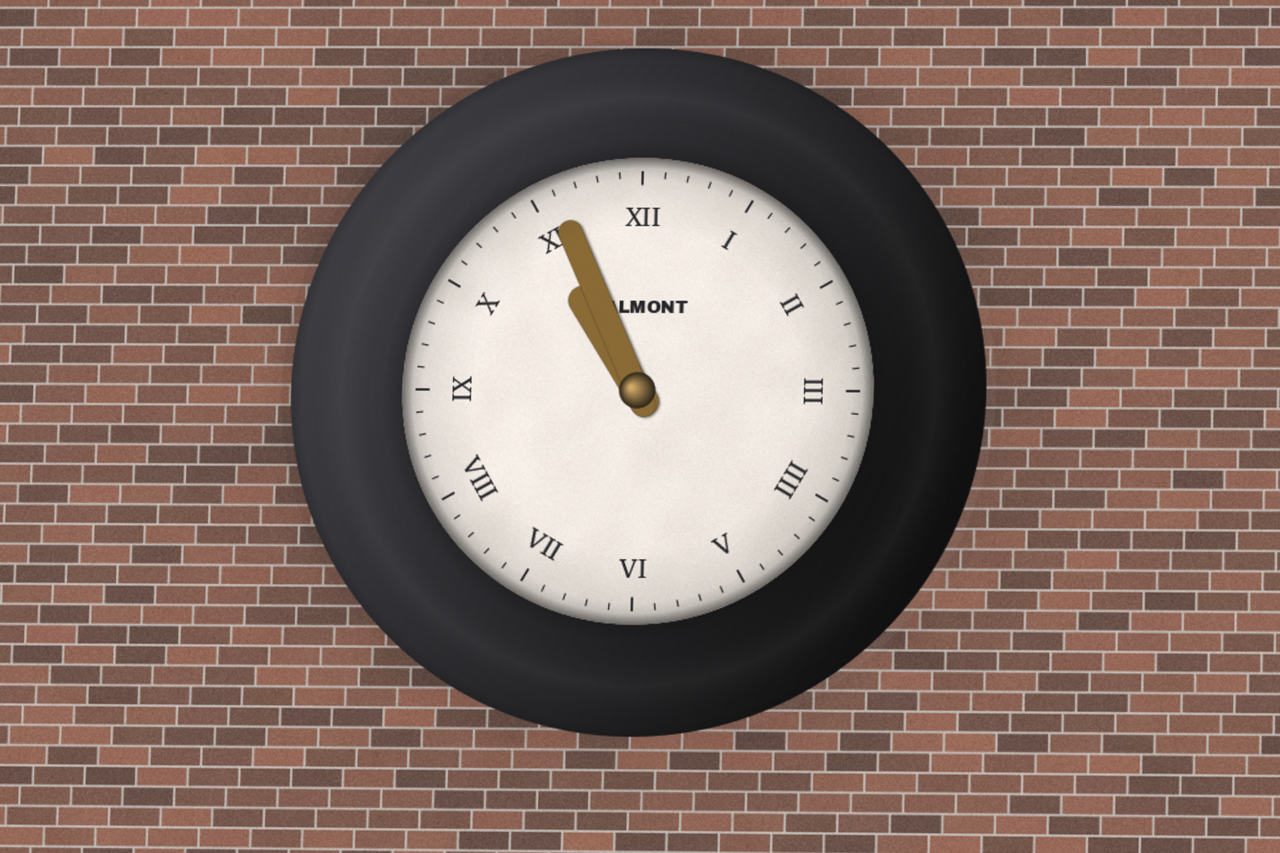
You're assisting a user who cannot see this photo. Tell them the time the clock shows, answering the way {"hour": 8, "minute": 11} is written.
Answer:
{"hour": 10, "minute": 56}
